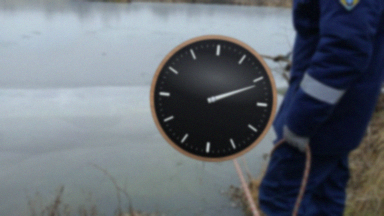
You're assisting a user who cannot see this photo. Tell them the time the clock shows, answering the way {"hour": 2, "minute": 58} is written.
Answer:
{"hour": 2, "minute": 11}
